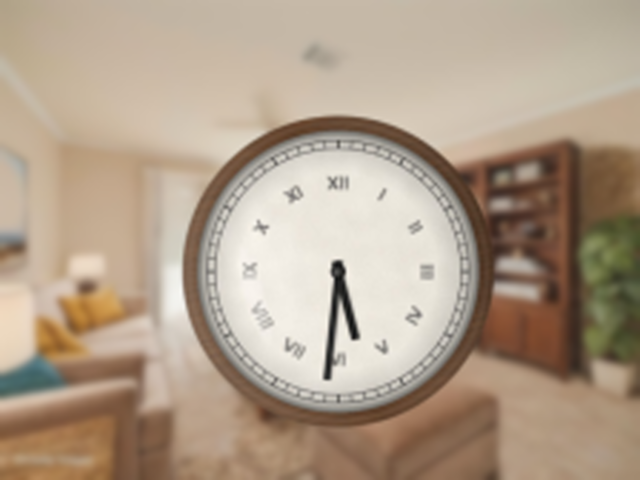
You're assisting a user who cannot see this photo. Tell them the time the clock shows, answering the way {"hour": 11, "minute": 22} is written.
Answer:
{"hour": 5, "minute": 31}
